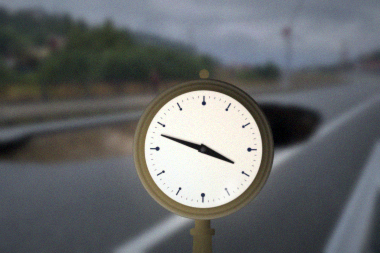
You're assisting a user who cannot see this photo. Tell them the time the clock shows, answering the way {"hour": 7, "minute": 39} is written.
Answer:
{"hour": 3, "minute": 48}
